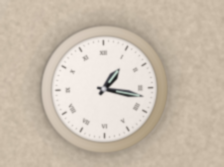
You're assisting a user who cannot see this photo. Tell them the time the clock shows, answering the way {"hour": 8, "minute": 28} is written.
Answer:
{"hour": 1, "minute": 17}
